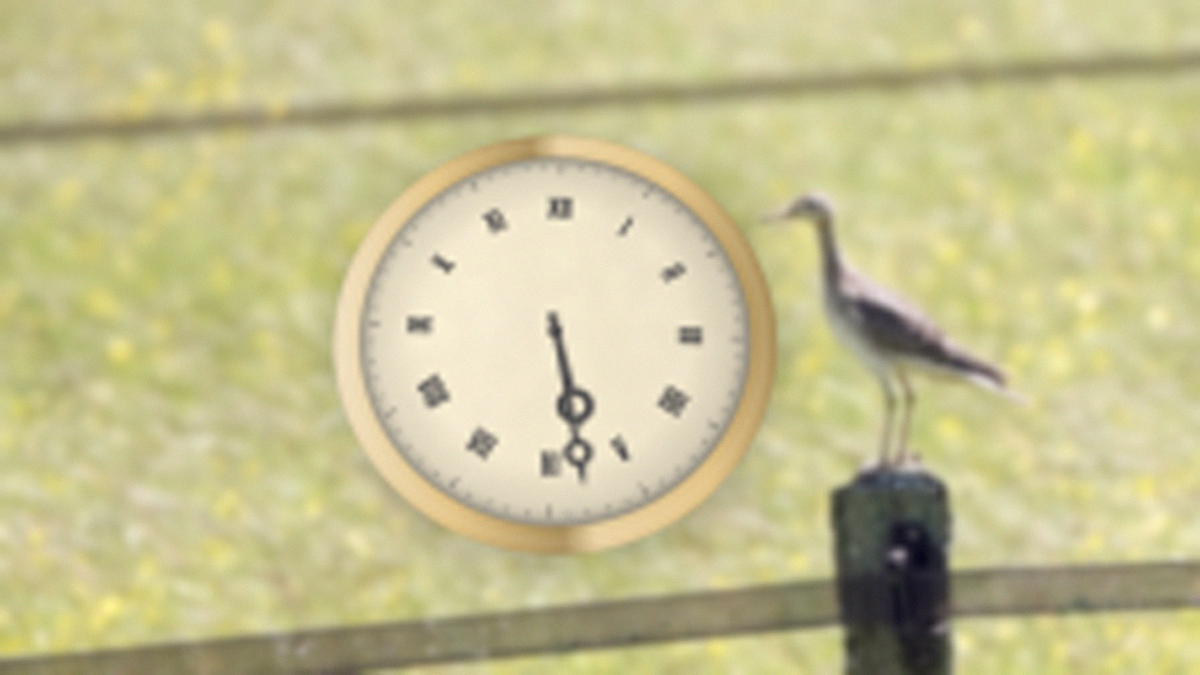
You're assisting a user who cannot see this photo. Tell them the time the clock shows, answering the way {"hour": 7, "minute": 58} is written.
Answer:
{"hour": 5, "minute": 28}
